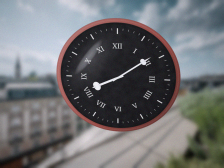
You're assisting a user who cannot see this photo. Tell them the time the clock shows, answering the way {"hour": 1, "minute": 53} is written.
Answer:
{"hour": 8, "minute": 9}
